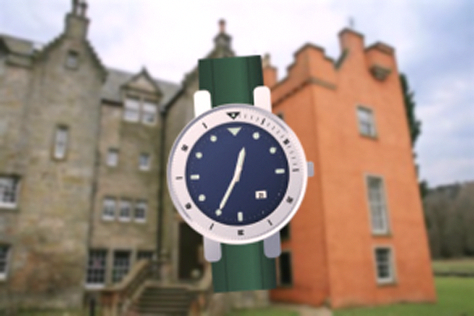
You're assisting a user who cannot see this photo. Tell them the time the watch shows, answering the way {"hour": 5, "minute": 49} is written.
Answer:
{"hour": 12, "minute": 35}
